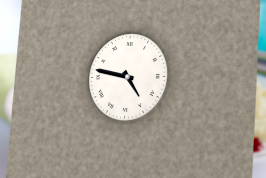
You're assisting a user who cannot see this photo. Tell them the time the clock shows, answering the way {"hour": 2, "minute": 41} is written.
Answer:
{"hour": 4, "minute": 47}
